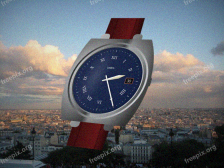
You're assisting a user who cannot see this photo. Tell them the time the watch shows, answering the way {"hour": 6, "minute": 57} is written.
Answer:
{"hour": 2, "minute": 25}
